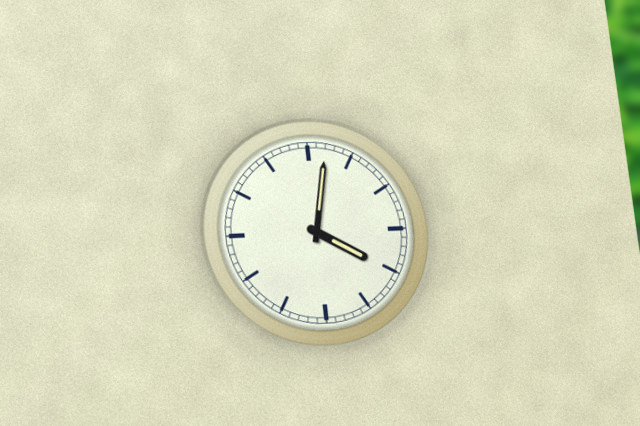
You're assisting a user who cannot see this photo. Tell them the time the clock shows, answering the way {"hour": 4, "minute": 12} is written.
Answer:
{"hour": 4, "minute": 2}
